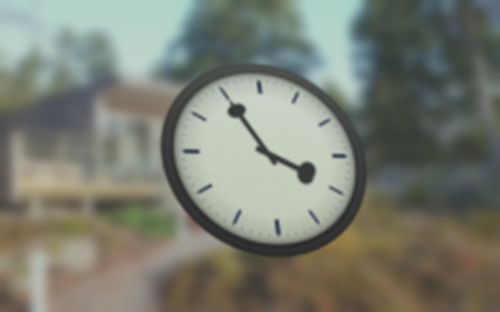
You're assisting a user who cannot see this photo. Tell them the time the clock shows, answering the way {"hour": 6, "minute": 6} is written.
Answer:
{"hour": 3, "minute": 55}
